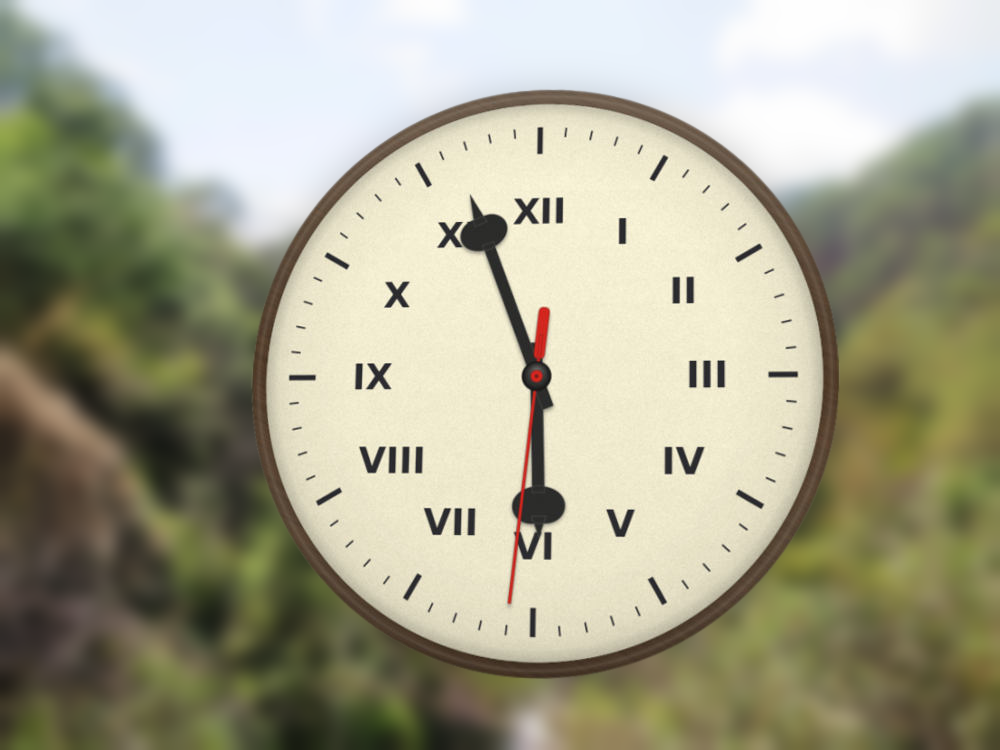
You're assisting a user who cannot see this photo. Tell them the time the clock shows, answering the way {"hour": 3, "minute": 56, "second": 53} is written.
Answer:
{"hour": 5, "minute": 56, "second": 31}
